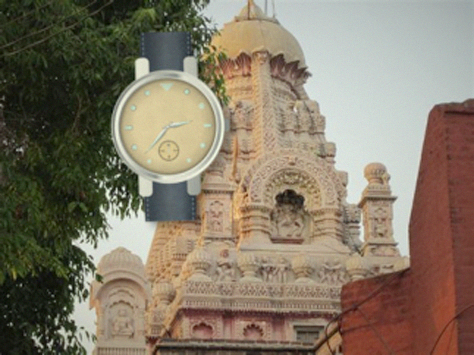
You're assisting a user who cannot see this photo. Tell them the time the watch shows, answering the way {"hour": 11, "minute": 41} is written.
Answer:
{"hour": 2, "minute": 37}
